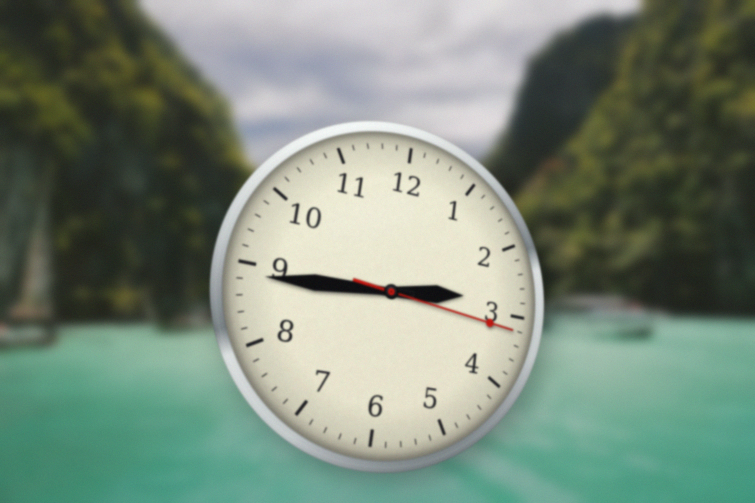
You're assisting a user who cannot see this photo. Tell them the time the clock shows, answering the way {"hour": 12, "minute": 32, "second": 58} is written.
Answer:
{"hour": 2, "minute": 44, "second": 16}
